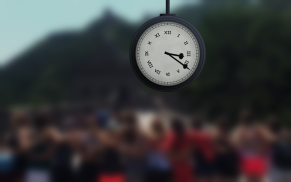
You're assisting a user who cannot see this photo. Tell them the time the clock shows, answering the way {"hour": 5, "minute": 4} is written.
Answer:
{"hour": 3, "minute": 21}
